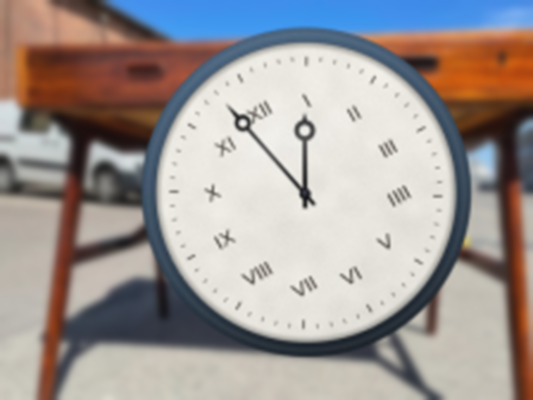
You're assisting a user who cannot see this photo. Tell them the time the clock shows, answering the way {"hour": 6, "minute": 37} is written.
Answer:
{"hour": 12, "minute": 58}
